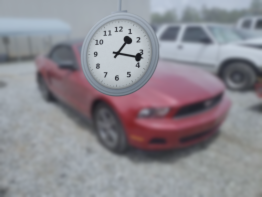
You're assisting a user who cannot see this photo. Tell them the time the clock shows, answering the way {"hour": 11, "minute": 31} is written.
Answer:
{"hour": 1, "minute": 17}
